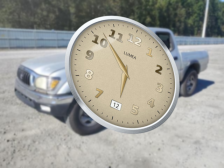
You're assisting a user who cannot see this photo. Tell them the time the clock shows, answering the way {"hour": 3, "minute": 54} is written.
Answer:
{"hour": 5, "minute": 52}
